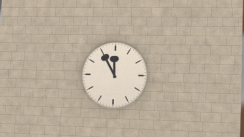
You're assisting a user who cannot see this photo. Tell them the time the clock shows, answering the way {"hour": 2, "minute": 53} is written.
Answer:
{"hour": 11, "minute": 55}
